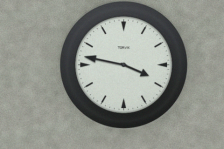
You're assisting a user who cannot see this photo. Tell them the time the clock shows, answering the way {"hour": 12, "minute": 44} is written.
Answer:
{"hour": 3, "minute": 47}
